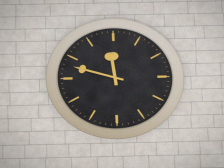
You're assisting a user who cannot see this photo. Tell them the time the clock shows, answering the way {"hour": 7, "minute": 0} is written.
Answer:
{"hour": 11, "minute": 48}
